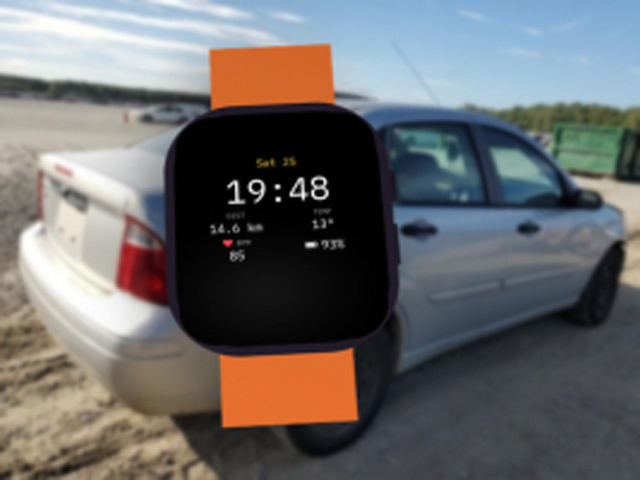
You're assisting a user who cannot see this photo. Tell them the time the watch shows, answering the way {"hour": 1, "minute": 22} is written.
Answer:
{"hour": 19, "minute": 48}
